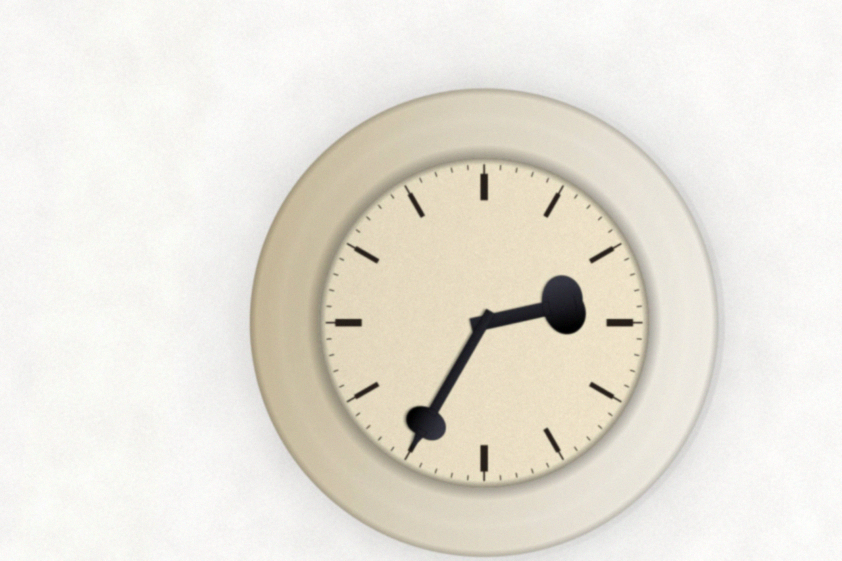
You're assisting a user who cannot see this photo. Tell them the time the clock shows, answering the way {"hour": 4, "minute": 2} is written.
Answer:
{"hour": 2, "minute": 35}
